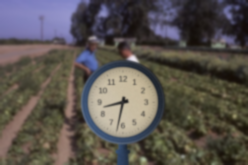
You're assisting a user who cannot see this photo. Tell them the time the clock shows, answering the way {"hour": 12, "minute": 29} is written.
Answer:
{"hour": 8, "minute": 32}
